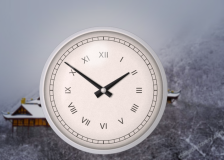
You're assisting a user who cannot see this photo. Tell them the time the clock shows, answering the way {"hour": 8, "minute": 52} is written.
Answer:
{"hour": 1, "minute": 51}
